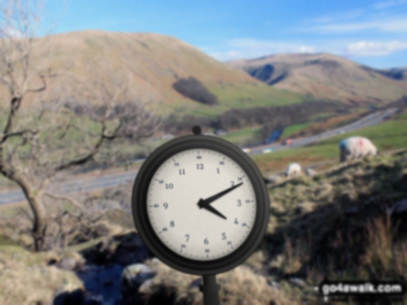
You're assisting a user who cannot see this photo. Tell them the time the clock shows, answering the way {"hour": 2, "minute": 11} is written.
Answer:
{"hour": 4, "minute": 11}
